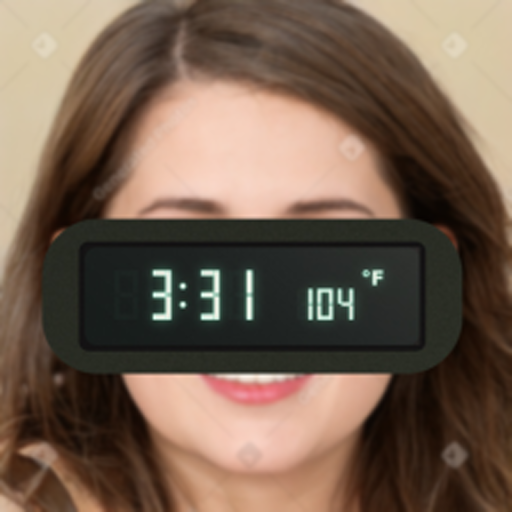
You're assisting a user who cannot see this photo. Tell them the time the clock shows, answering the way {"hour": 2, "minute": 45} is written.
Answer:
{"hour": 3, "minute": 31}
